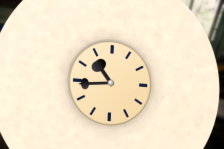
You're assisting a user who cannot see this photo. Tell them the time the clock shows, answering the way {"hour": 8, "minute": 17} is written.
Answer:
{"hour": 10, "minute": 44}
